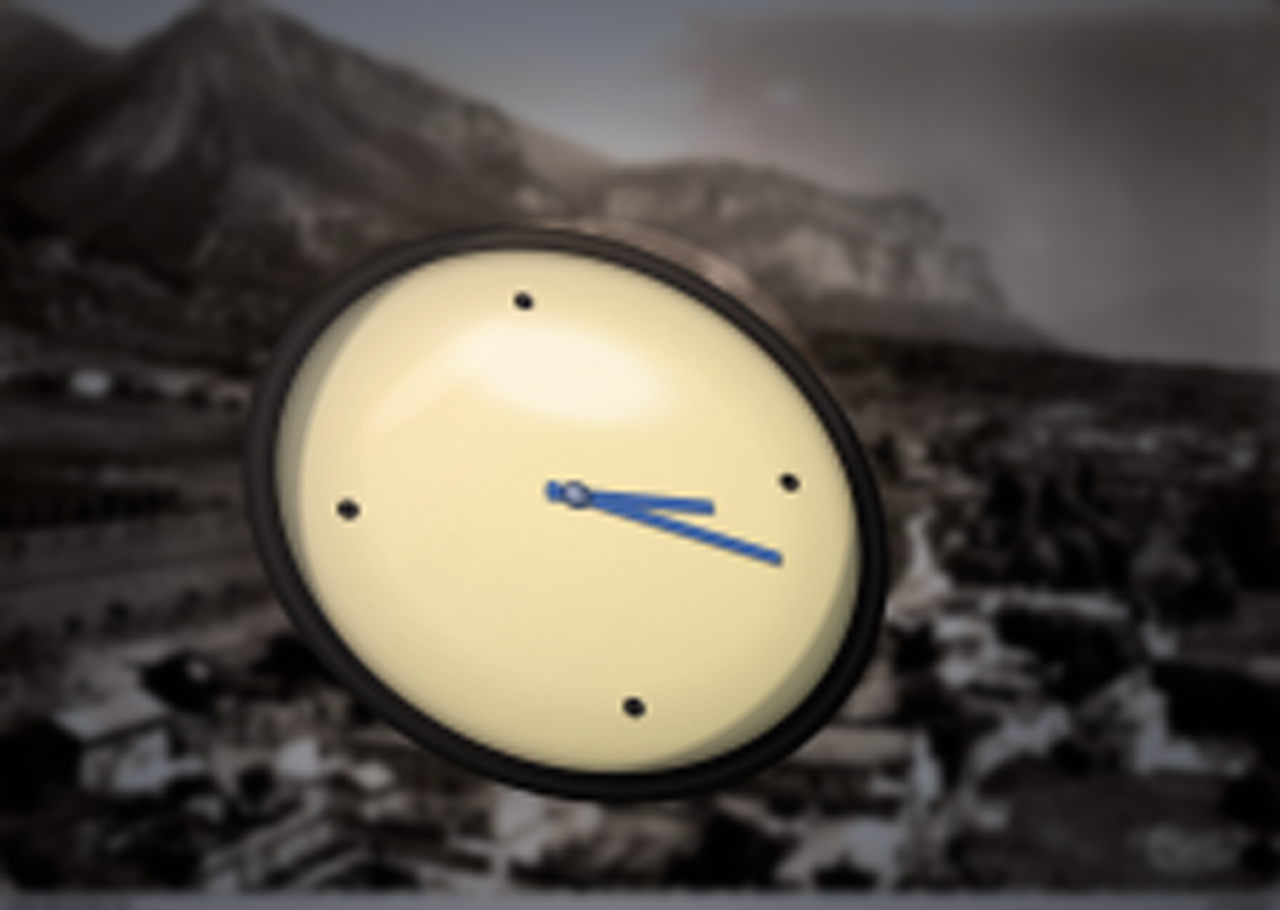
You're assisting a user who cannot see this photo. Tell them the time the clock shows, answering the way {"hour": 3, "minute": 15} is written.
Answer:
{"hour": 3, "minute": 19}
